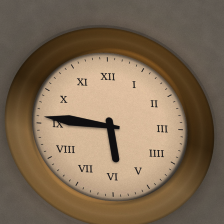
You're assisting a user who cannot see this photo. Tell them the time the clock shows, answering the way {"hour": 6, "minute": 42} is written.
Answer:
{"hour": 5, "minute": 46}
